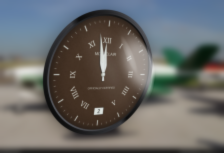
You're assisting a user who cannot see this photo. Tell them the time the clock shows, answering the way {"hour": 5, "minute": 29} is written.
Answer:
{"hour": 11, "minute": 58}
